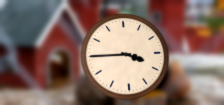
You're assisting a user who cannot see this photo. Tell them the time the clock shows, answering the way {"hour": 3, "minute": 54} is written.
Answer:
{"hour": 3, "minute": 45}
